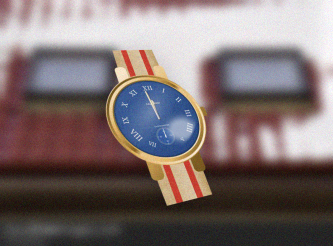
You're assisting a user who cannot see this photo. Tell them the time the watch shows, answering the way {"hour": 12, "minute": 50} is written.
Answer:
{"hour": 11, "minute": 59}
